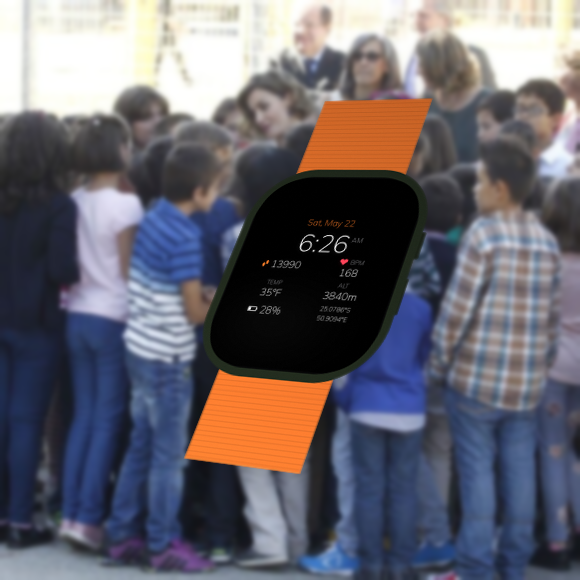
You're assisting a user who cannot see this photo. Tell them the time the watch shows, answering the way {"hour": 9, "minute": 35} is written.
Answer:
{"hour": 6, "minute": 26}
